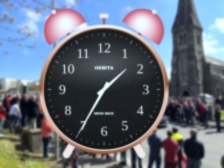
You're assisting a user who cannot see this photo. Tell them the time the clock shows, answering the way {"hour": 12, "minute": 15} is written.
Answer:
{"hour": 1, "minute": 35}
